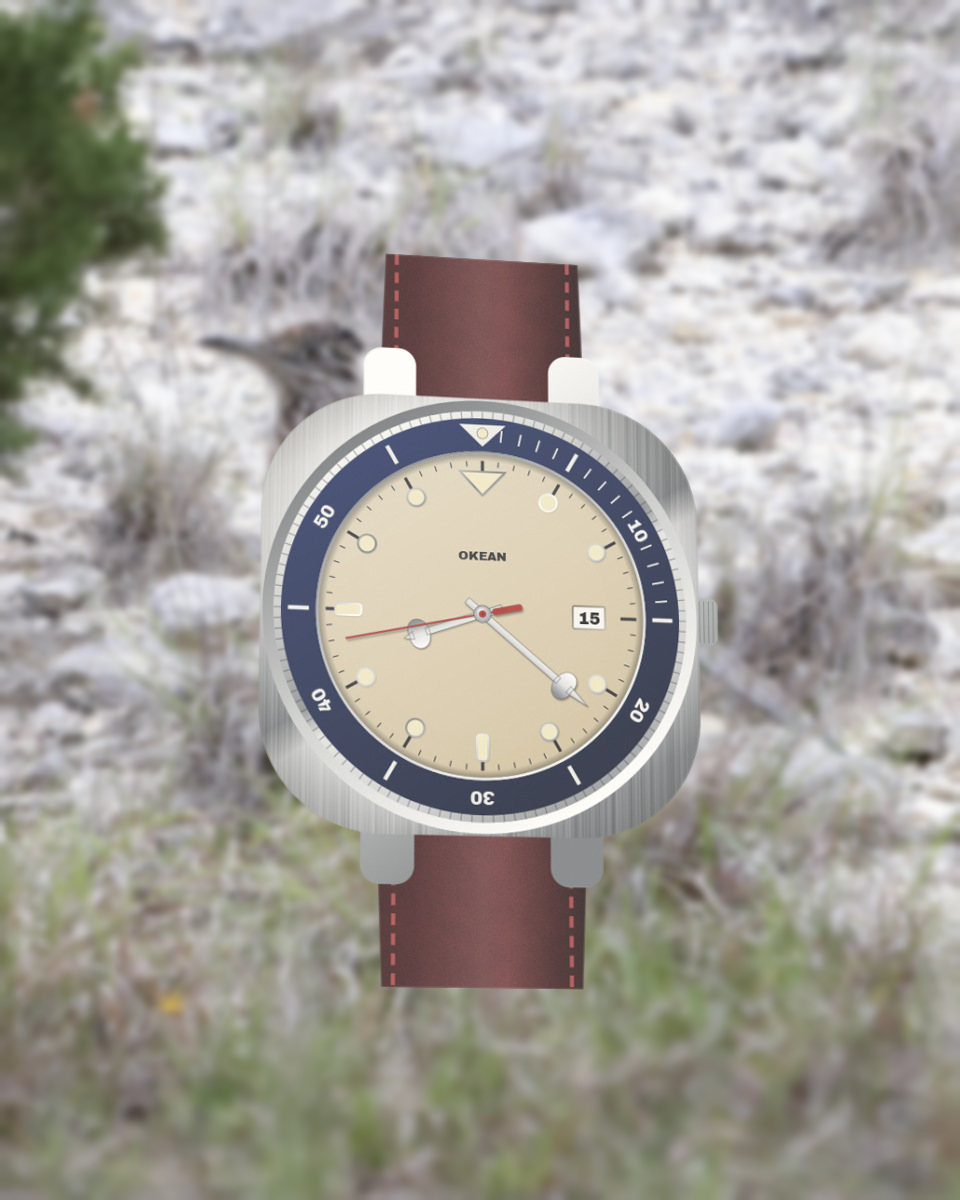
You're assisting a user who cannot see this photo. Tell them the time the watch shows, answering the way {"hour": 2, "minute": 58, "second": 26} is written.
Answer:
{"hour": 8, "minute": 21, "second": 43}
